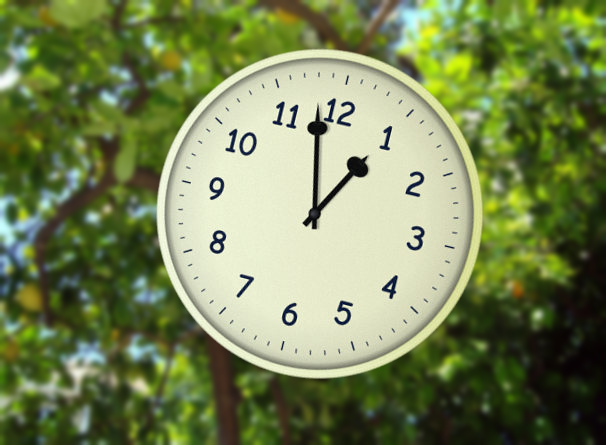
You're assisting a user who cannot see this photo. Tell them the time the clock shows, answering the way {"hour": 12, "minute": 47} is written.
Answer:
{"hour": 12, "minute": 58}
